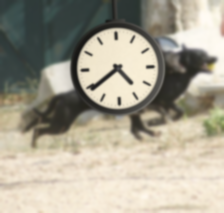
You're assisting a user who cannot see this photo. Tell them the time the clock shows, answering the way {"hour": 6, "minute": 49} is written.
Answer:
{"hour": 4, "minute": 39}
